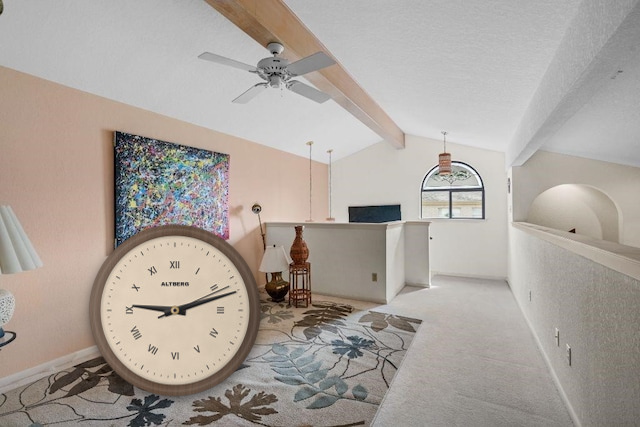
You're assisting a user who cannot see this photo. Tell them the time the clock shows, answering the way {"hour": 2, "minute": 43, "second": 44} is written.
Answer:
{"hour": 9, "minute": 12, "second": 11}
